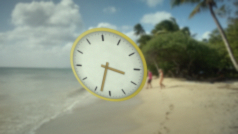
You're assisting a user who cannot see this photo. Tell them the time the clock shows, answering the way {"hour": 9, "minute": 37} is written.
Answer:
{"hour": 3, "minute": 33}
